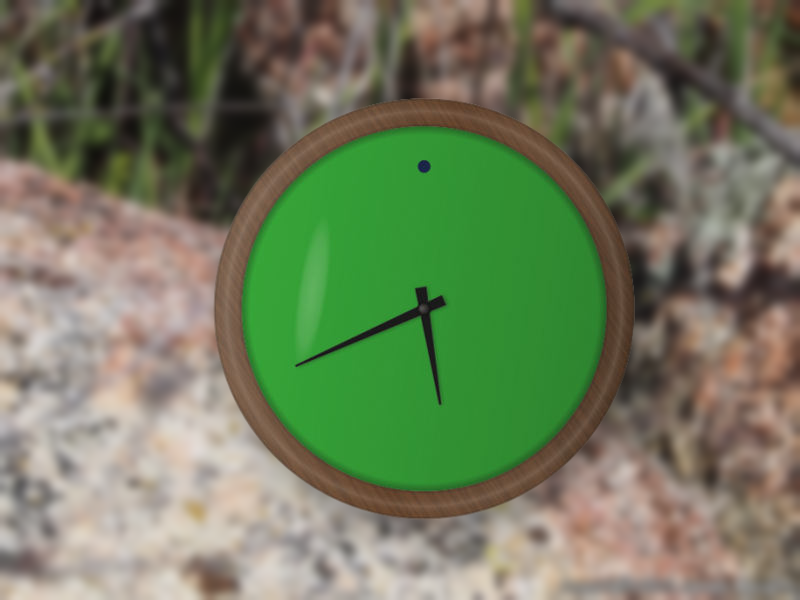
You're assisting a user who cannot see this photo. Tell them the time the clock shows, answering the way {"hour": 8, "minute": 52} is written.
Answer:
{"hour": 5, "minute": 41}
